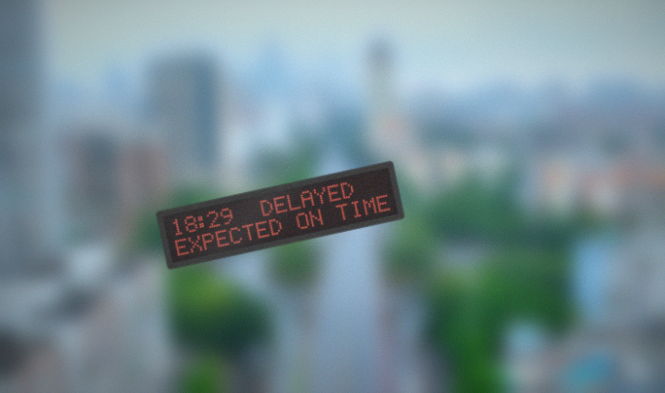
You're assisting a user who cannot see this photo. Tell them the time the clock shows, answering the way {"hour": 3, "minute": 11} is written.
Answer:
{"hour": 18, "minute": 29}
